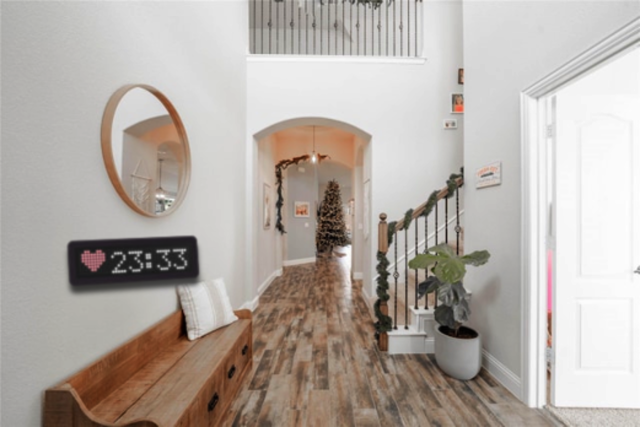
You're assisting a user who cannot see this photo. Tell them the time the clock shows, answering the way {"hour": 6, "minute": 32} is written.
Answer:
{"hour": 23, "minute": 33}
